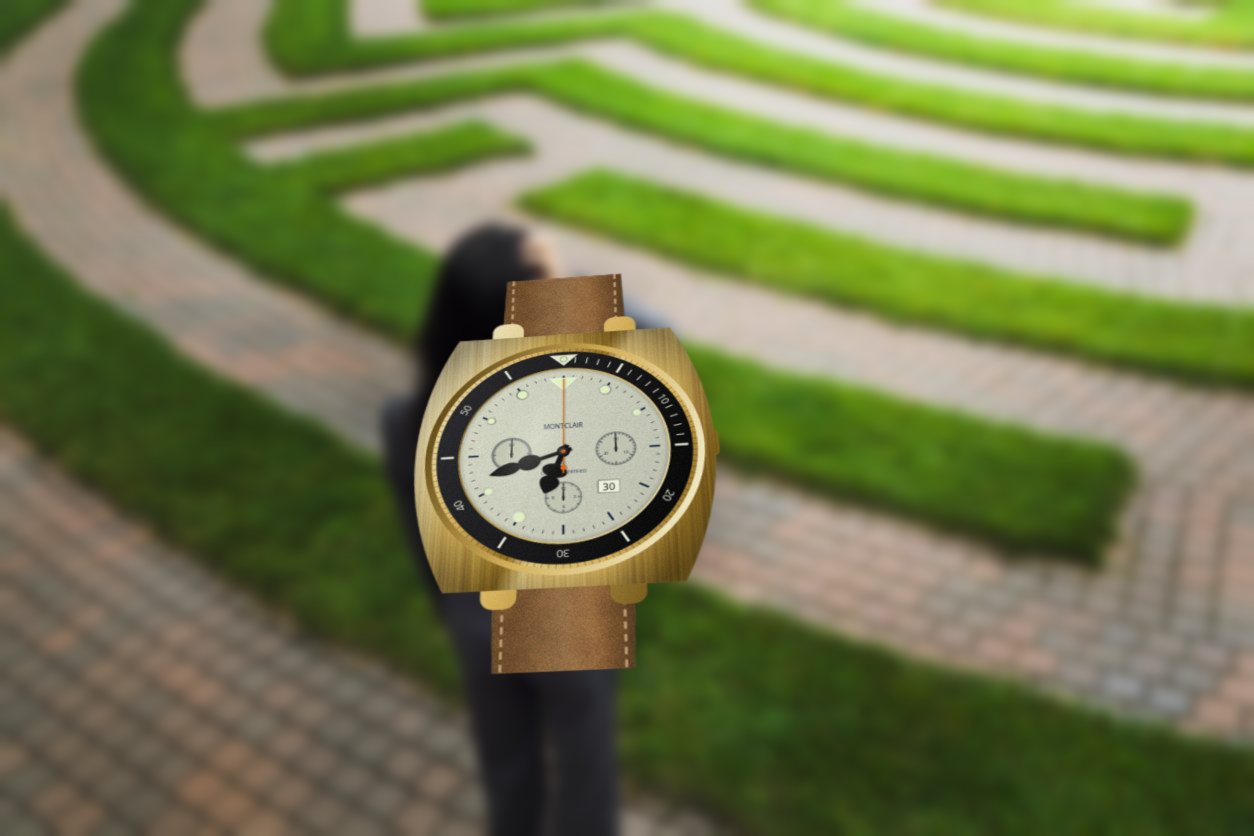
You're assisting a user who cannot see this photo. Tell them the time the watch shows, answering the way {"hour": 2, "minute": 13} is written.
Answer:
{"hour": 6, "minute": 42}
